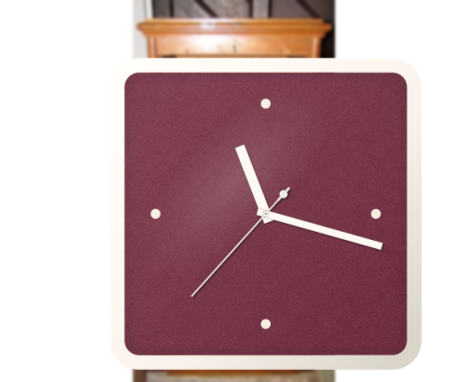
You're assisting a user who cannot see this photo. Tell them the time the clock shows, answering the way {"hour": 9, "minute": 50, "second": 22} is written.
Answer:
{"hour": 11, "minute": 17, "second": 37}
